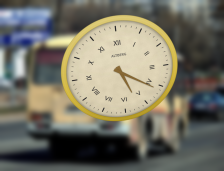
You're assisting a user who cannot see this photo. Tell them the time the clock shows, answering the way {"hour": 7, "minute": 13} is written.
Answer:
{"hour": 5, "minute": 21}
